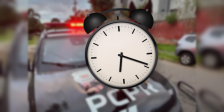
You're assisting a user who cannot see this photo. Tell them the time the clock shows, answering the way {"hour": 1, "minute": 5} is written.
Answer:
{"hour": 6, "minute": 19}
